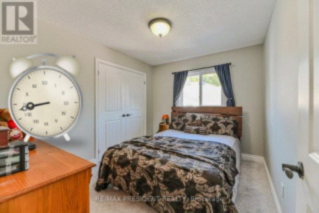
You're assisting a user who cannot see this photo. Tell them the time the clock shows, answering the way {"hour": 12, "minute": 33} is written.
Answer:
{"hour": 8, "minute": 43}
